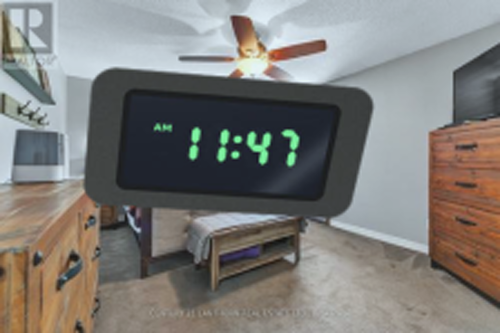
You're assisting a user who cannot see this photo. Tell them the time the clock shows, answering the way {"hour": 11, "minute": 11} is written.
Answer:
{"hour": 11, "minute": 47}
